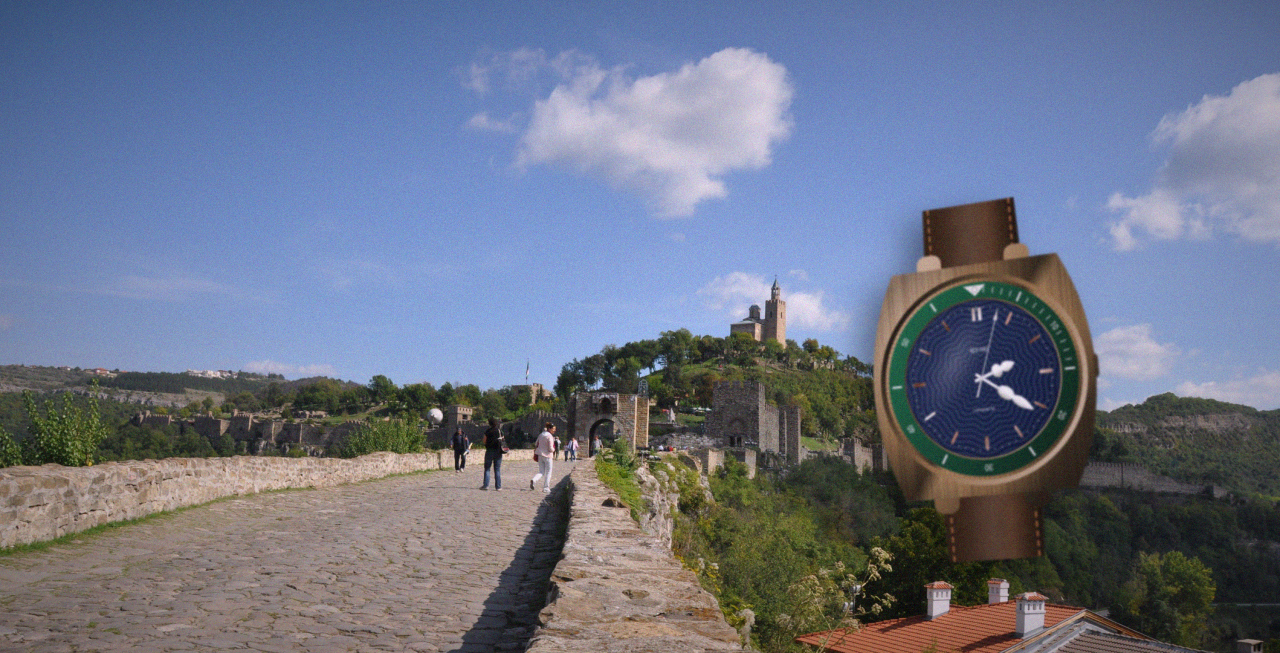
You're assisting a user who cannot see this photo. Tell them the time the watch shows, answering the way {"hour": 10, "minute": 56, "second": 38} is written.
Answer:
{"hour": 2, "minute": 21, "second": 3}
